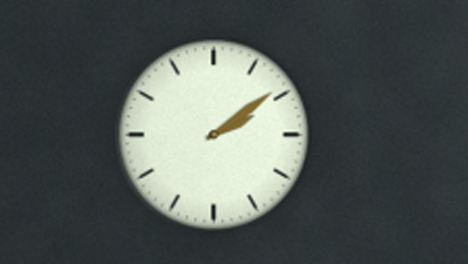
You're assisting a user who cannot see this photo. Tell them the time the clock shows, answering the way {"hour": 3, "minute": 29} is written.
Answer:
{"hour": 2, "minute": 9}
